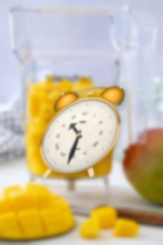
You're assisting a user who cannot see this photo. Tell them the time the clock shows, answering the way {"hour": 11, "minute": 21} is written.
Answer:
{"hour": 10, "minute": 31}
